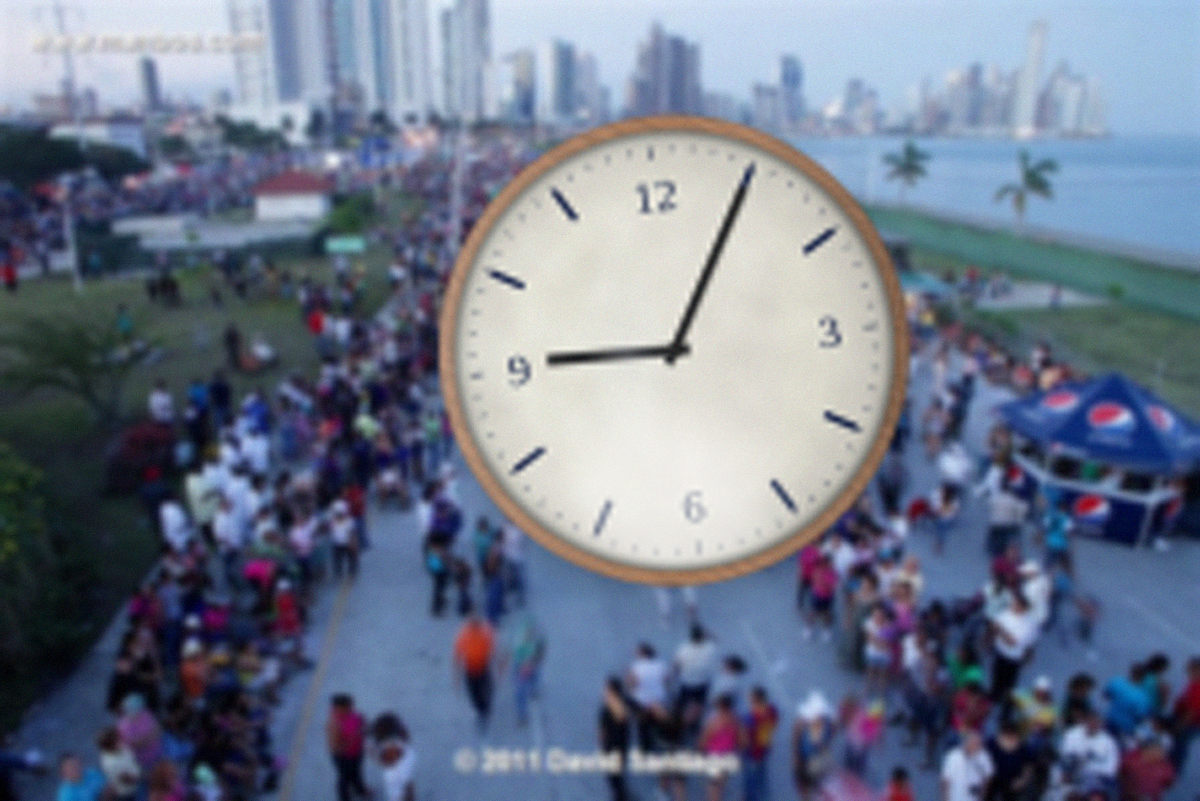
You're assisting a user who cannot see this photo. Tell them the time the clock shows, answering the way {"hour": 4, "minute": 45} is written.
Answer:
{"hour": 9, "minute": 5}
